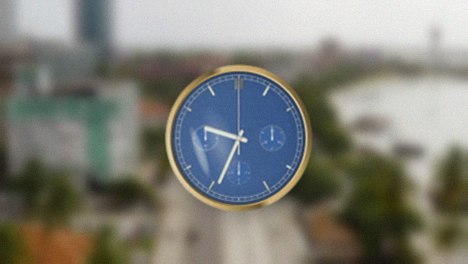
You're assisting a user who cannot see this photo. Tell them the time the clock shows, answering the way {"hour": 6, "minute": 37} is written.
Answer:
{"hour": 9, "minute": 34}
